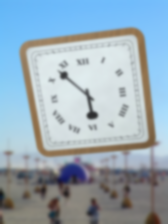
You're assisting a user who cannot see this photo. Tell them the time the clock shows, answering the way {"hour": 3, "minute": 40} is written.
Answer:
{"hour": 5, "minute": 53}
